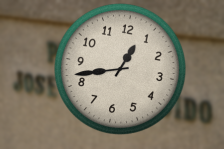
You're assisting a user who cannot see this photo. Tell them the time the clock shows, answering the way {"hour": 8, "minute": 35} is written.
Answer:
{"hour": 12, "minute": 42}
